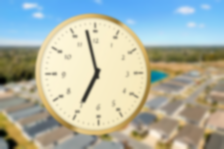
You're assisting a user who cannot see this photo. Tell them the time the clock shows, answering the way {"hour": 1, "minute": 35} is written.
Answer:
{"hour": 6, "minute": 58}
